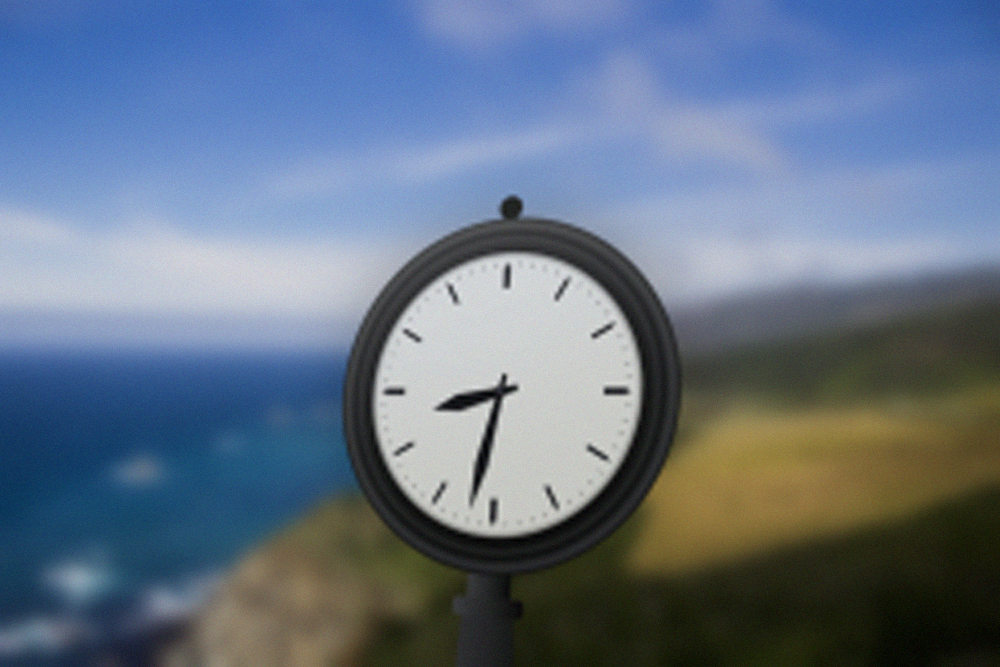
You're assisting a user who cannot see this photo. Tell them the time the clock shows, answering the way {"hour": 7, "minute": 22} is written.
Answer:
{"hour": 8, "minute": 32}
